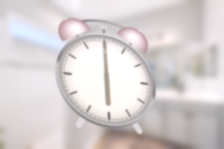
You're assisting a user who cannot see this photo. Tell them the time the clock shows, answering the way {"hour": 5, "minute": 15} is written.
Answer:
{"hour": 6, "minute": 0}
